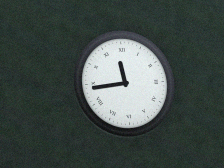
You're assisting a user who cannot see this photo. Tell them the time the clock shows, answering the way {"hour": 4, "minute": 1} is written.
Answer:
{"hour": 11, "minute": 44}
